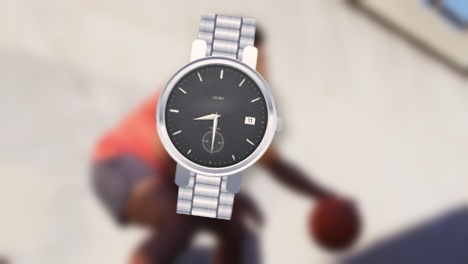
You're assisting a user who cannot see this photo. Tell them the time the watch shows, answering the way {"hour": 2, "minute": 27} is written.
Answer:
{"hour": 8, "minute": 30}
